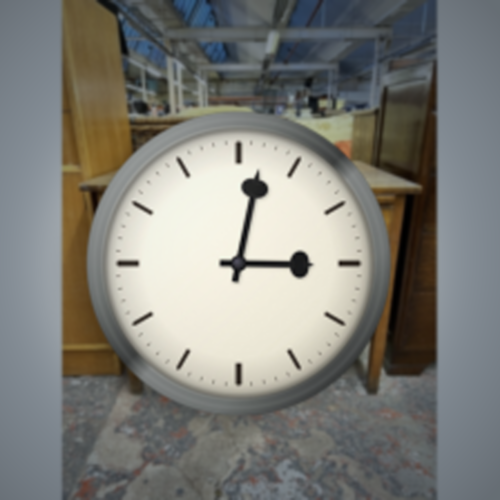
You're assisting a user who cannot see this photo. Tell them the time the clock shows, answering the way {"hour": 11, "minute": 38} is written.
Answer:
{"hour": 3, "minute": 2}
